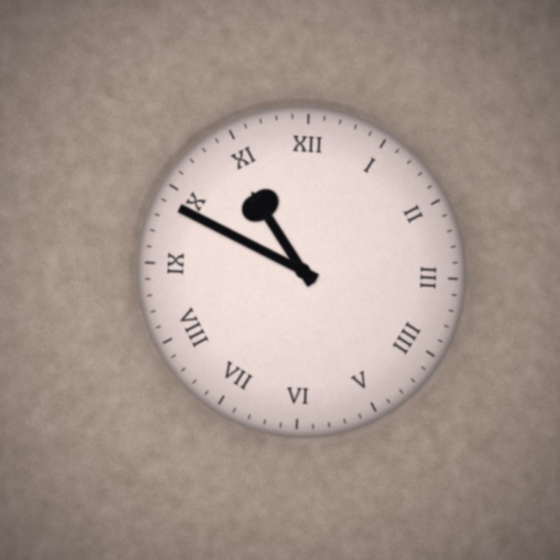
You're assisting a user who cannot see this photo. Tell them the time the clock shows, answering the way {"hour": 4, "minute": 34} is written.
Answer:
{"hour": 10, "minute": 49}
